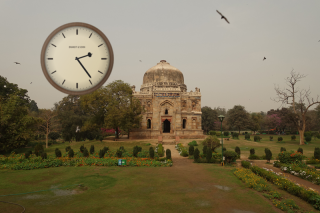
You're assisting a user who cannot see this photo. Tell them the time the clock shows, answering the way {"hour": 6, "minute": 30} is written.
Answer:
{"hour": 2, "minute": 24}
